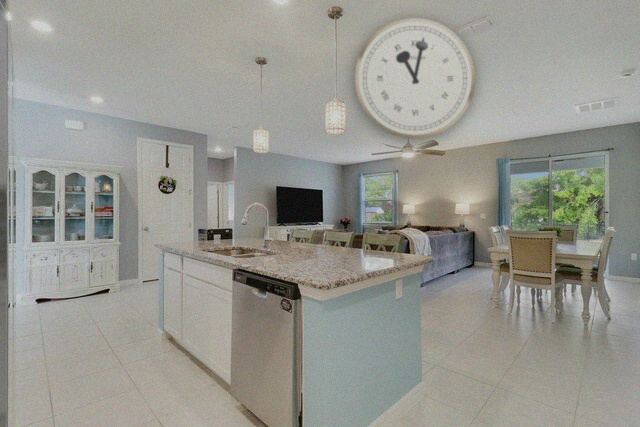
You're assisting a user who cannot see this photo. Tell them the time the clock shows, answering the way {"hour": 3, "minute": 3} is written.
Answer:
{"hour": 11, "minute": 2}
